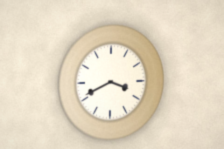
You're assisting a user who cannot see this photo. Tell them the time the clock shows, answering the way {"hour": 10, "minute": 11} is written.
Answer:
{"hour": 3, "minute": 41}
